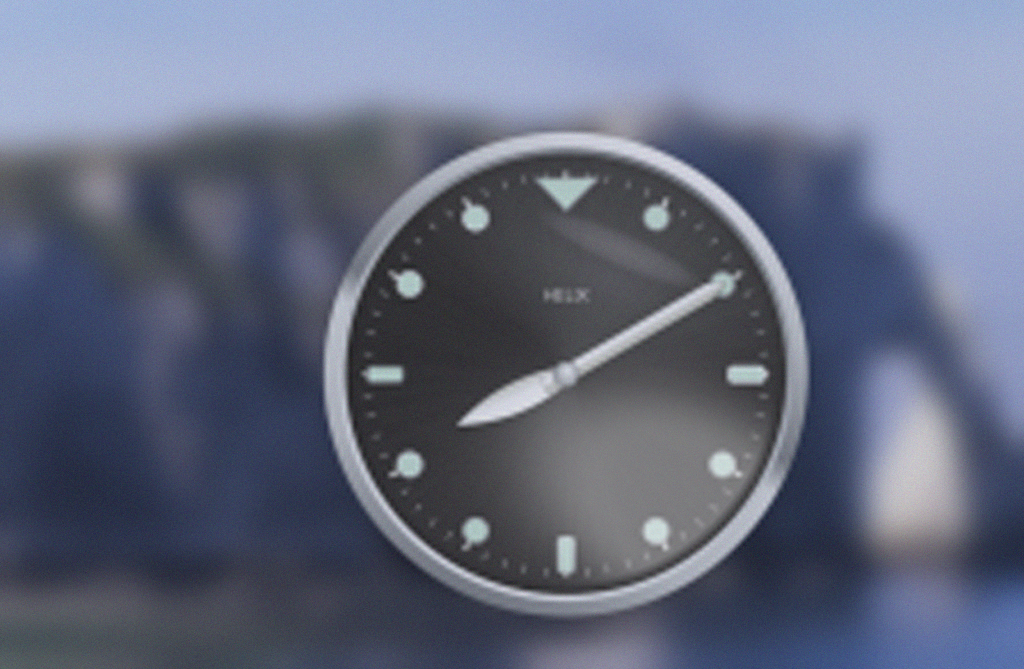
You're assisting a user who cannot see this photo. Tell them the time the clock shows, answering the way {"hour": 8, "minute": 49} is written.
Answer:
{"hour": 8, "minute": 10}
